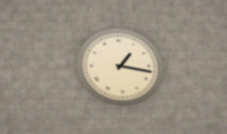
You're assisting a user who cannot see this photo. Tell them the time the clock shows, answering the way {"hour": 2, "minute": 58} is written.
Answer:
{"hour": 1, "minute": 17}
